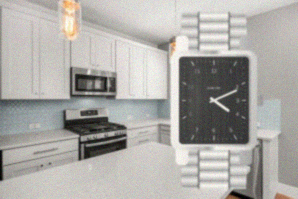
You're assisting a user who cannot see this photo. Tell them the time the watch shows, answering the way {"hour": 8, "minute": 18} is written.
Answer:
{"hour": 4, "minute": 11}
